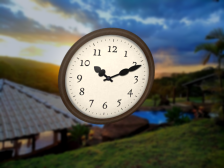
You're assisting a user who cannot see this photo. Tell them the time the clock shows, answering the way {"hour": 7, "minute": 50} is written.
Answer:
{"hour": 10, "minute": 11}
